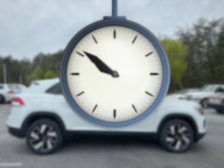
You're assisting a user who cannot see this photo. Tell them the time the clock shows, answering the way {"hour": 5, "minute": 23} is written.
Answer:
{"hour": 9, "minute": 51}
